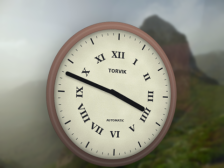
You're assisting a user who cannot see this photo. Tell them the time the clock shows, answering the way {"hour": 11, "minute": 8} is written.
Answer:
{"hour": 3, "minute": 48}
